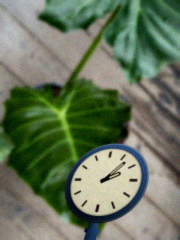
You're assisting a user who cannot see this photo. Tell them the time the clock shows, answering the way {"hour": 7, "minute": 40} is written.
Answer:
{"hour": 2, "minute": 7}
